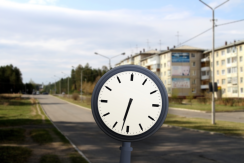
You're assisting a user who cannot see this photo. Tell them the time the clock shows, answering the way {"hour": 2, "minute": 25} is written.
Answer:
{"hour": 6, "minute": 32}
